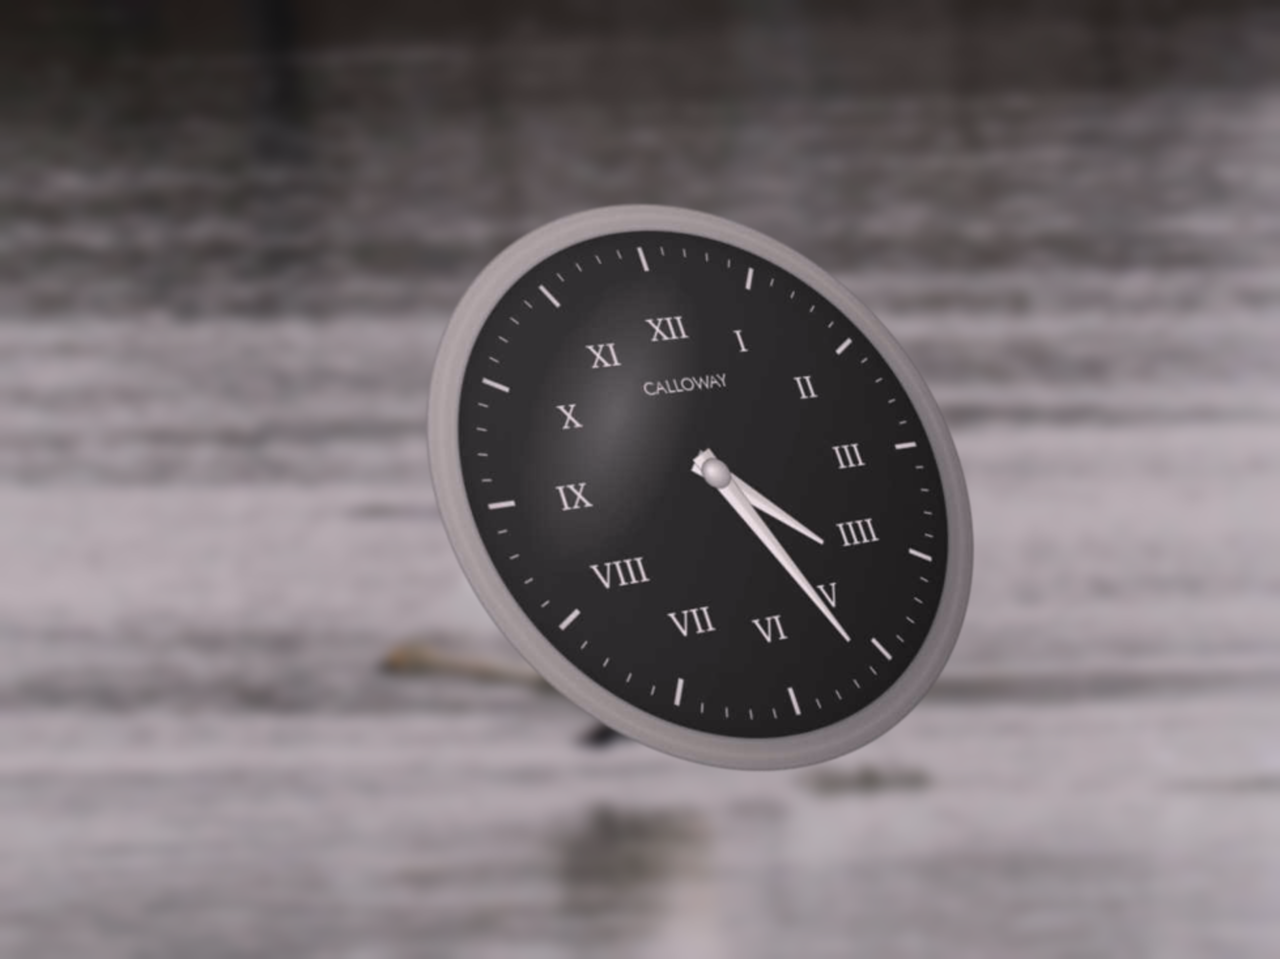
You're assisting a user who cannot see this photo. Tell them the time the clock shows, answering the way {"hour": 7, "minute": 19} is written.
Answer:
{"hour": 4, "minute": 26}
